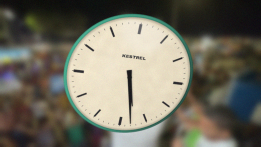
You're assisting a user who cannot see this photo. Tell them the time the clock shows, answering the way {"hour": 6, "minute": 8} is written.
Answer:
{"hour": 5, "minute": 28}
